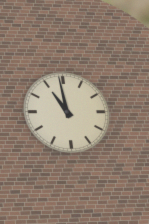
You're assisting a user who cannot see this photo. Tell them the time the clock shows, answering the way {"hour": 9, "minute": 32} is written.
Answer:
{"hour": 10, "minute": 59}
